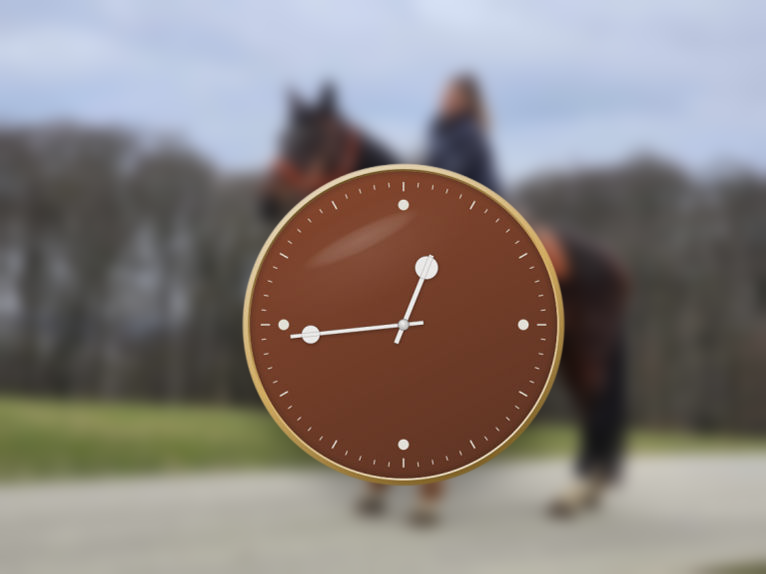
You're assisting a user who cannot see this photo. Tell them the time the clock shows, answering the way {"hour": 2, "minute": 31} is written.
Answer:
{"hour": 12, "minute": 44}
